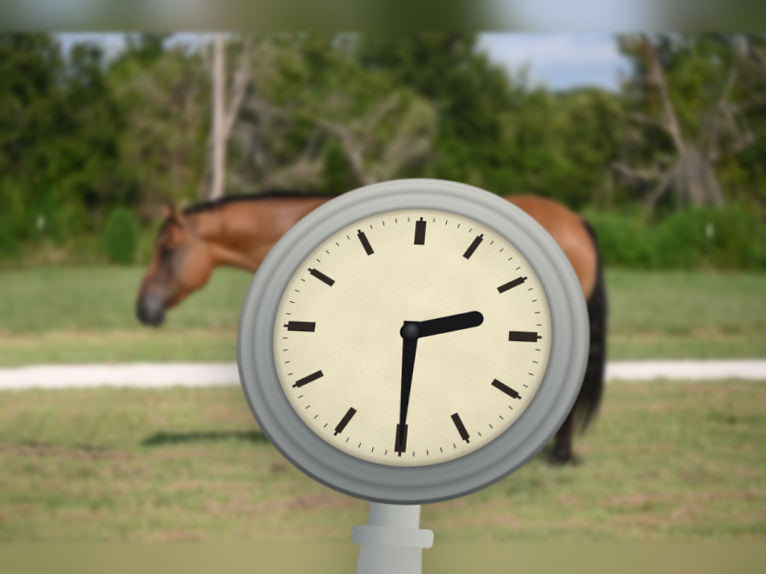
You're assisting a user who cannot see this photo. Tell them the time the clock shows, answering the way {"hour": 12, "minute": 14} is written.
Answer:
{"hour": 2, "minute": 30}
